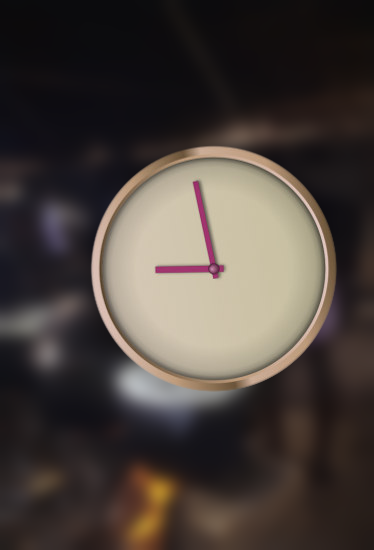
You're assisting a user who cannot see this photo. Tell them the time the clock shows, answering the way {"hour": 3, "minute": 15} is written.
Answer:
{"hour": 8, "minute": 58}
